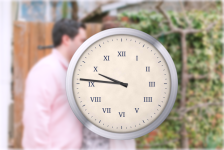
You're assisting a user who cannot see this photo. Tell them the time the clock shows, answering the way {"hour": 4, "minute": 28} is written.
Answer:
{"hour": 9, "minute": 46}
